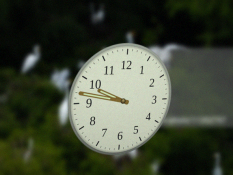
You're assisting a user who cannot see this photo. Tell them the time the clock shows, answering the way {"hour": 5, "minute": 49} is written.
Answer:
{"hour": 9, "minute": 47}
